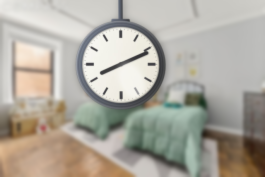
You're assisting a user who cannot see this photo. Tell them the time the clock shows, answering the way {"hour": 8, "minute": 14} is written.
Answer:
{"hour": 8, "minute": 11}
